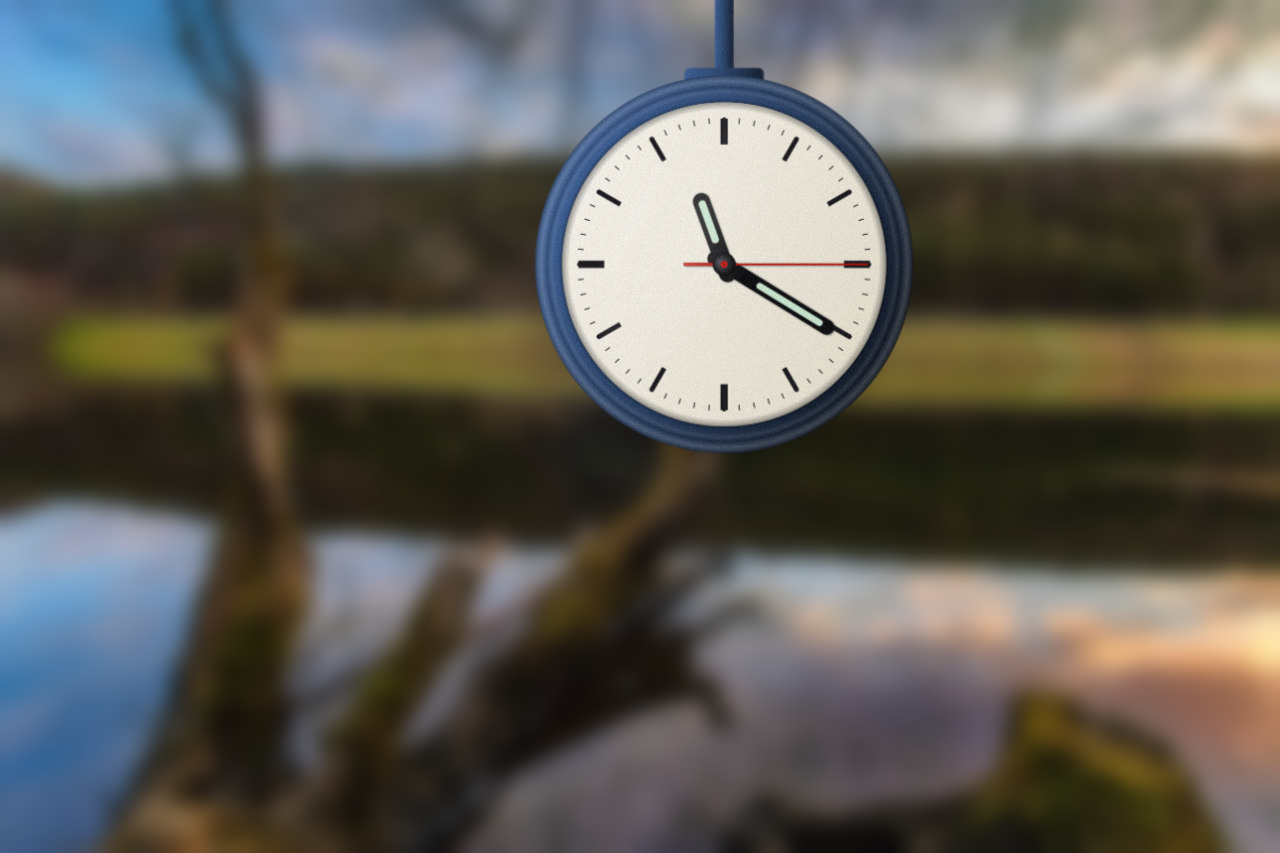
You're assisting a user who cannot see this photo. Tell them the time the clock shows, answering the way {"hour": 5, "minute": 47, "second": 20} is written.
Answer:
{"hour": 11, "minute": 20, "second": 15}
